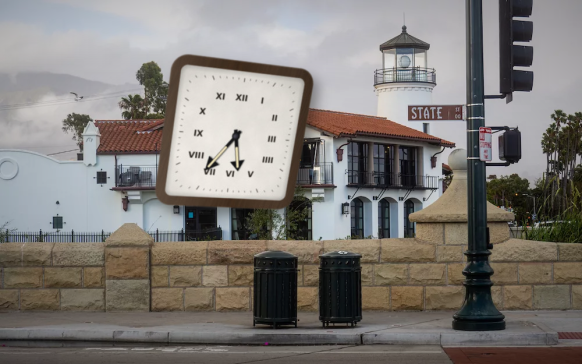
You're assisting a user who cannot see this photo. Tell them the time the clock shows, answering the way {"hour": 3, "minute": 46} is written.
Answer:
{"hour": 5, "minute": 36}
